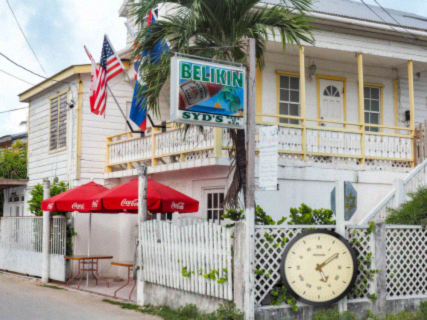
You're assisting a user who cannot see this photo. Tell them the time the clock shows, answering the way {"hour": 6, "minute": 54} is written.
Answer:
{"hour": 5, "minute": 9}
